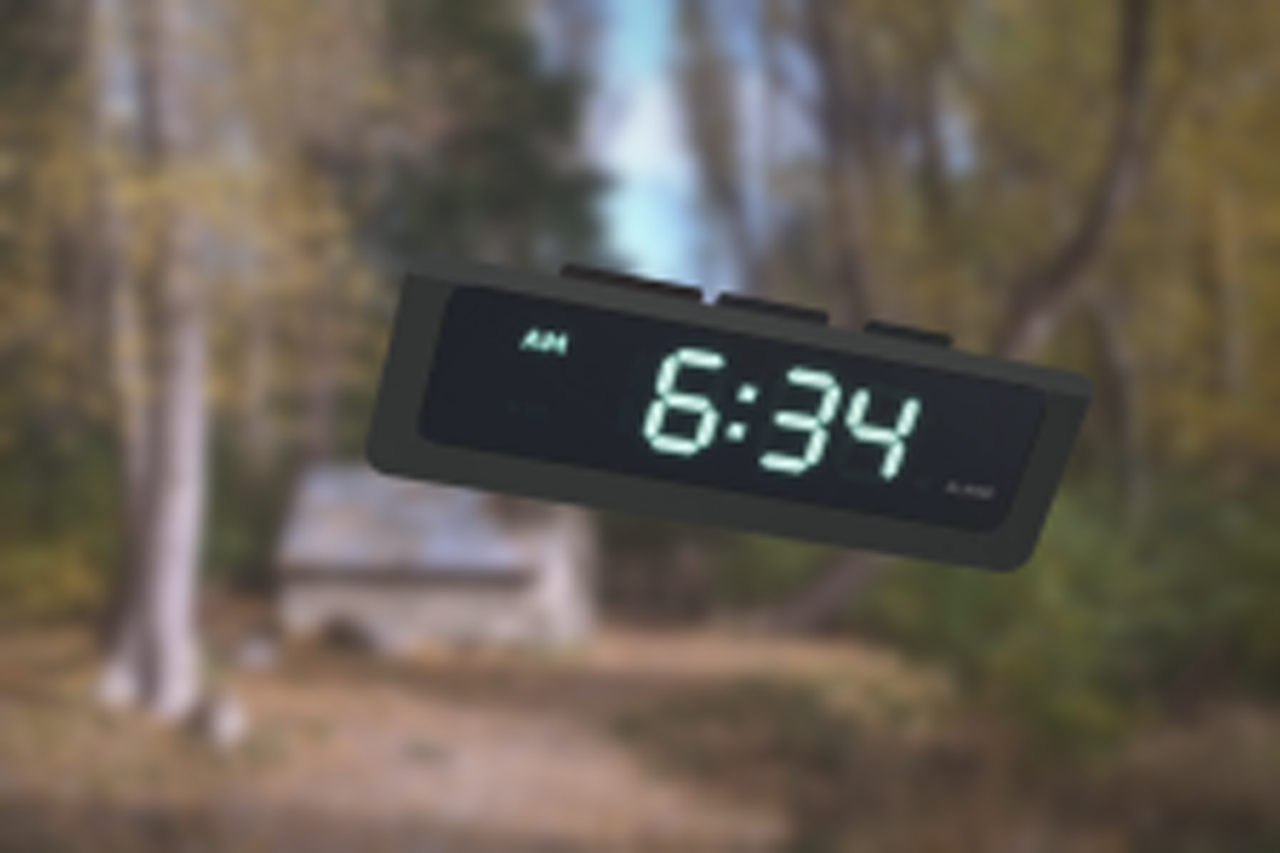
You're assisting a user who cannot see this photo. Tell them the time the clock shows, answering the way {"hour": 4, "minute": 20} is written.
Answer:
{"hour": 6, "minute": 34}
